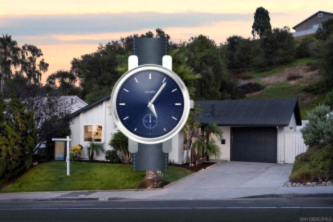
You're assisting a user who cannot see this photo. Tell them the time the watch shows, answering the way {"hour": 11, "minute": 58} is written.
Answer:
{"hour": 5, "minute": 6}
